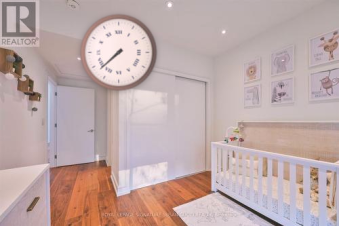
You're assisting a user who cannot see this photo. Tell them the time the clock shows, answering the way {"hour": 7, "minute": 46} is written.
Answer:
{"hour": 7, "minute": 38}
